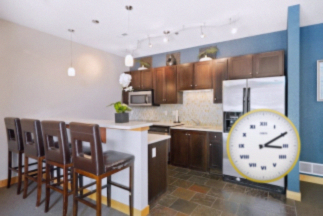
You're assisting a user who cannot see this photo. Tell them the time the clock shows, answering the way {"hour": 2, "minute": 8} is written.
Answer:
{"hour": 3, "minute": 10}
